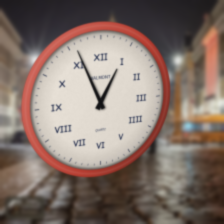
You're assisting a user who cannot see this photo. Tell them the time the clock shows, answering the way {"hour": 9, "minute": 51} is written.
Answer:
{"hour": 12, "minute": 56}
